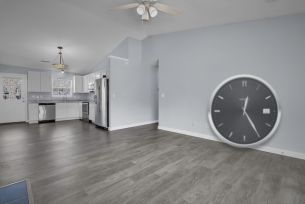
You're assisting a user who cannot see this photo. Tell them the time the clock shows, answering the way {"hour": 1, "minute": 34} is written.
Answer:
{"hour": 12, "minute": 25}
